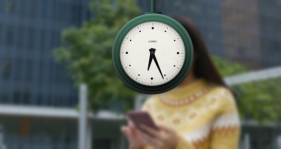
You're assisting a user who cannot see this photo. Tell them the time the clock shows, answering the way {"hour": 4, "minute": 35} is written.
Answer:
{"hour": 6, "minute": 26}
